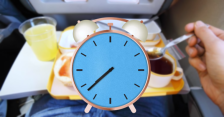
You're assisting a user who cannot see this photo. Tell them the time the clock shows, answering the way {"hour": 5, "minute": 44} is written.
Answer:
{"hour": 7, "minute": 38}
